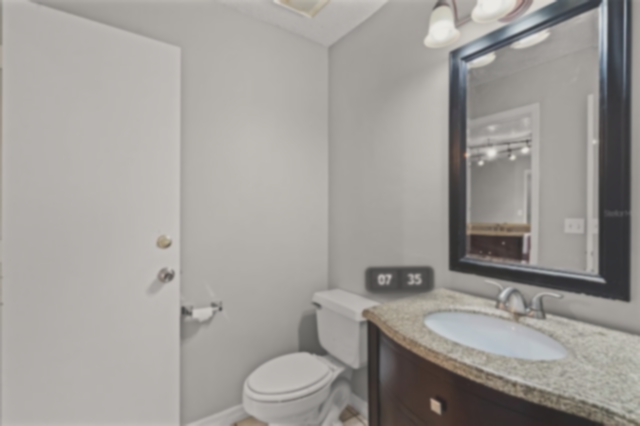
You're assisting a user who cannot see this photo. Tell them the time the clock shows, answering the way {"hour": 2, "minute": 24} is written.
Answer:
{"hour": 7, "minute": 35}
